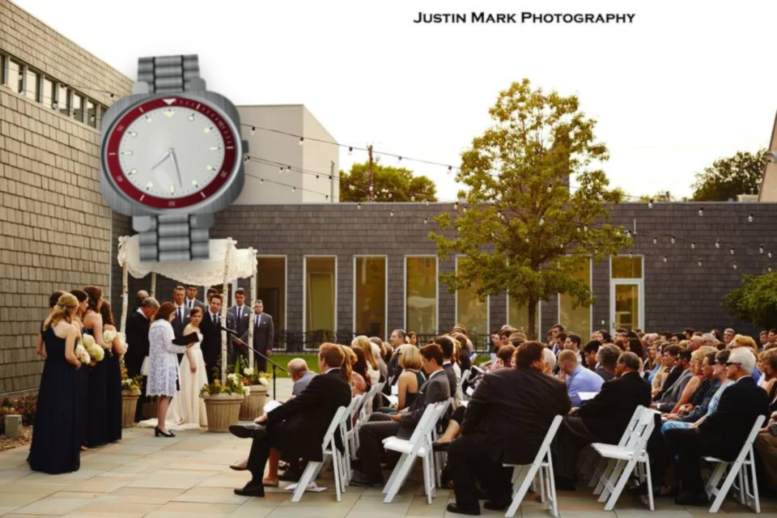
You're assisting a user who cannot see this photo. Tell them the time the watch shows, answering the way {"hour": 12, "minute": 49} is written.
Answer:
{"hour": 7, "minute": 28}
